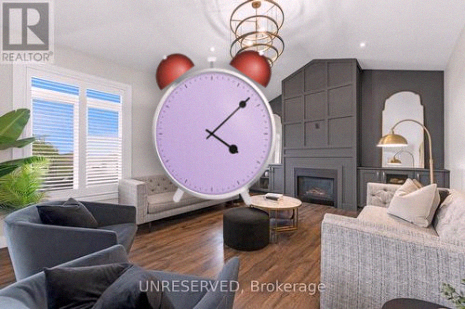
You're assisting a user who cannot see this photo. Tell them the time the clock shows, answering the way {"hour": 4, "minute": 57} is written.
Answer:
{"hour": 4, "minute": 8}
